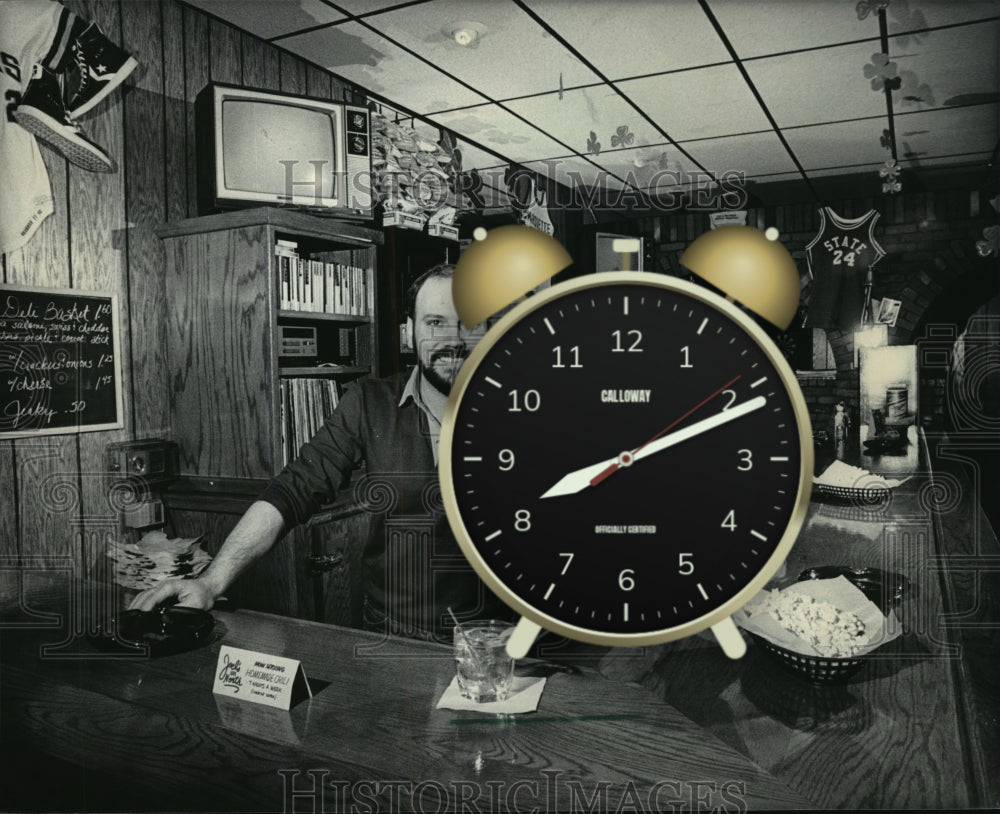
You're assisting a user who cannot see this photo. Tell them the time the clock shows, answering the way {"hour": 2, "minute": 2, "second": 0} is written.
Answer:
{"hour": 8, "minute": 11, "second": 9}
